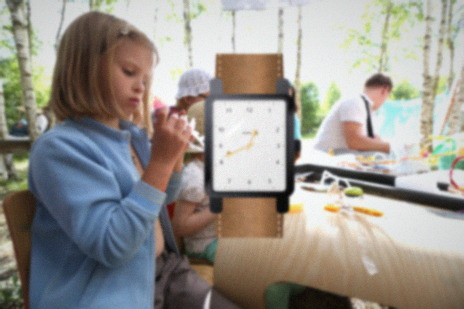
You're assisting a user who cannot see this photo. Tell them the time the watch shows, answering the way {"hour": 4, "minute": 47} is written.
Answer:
{"hour": 12, "minute": 41}
